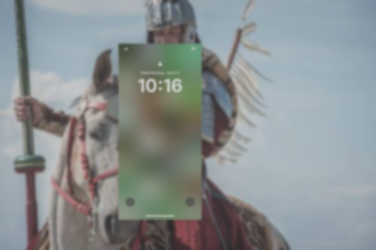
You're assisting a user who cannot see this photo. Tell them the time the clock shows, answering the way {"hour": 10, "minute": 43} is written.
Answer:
{"hour": 10, "minute": 16}
